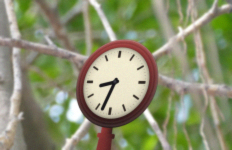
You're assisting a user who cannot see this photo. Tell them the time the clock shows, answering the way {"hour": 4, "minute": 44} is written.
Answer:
{"hour": 8, "minute": 33}
